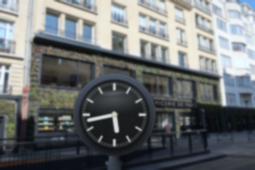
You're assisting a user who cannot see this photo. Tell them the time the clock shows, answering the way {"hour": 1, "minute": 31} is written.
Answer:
{"hour": 5, "minute": 43}
